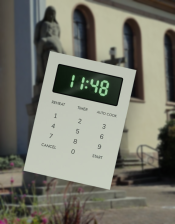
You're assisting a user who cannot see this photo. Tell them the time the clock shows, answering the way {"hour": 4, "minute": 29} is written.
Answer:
{"hour": 11, "minute": 48}
